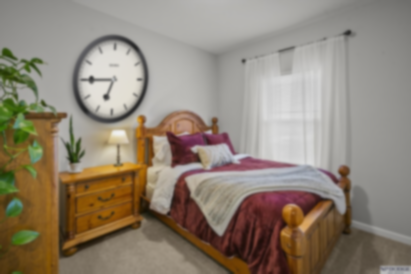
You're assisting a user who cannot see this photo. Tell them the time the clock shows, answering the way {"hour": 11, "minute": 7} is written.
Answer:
{"hour": 6, "minute": 45}
